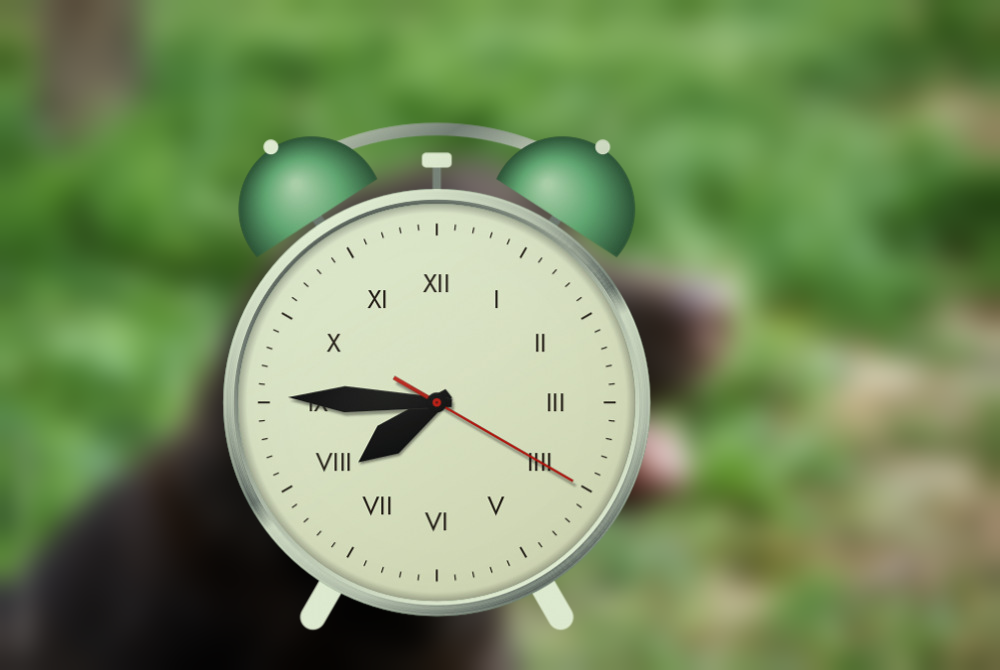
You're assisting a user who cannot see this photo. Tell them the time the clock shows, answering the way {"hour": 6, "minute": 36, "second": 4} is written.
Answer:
{"hour": 7, "minute": 45, "second": 20}
